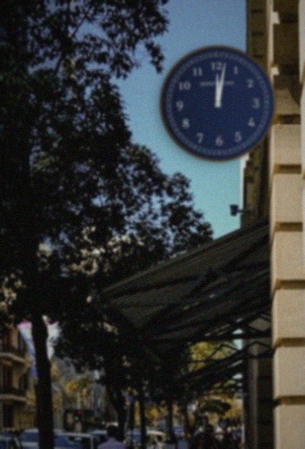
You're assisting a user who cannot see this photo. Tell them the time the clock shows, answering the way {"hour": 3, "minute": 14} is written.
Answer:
{"hour": 12, "minute": 2}
